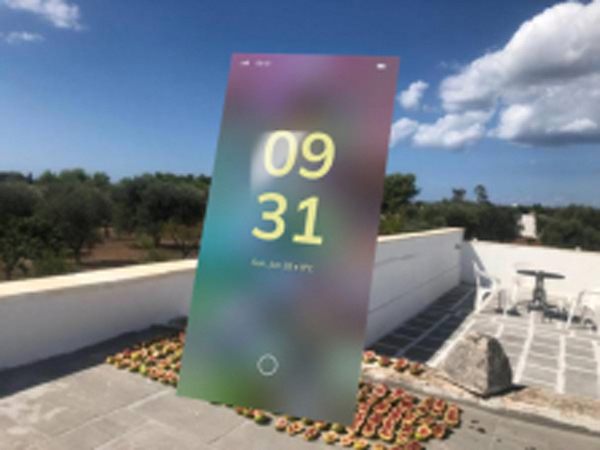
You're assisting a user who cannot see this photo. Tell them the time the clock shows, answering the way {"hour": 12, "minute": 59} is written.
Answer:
{"hour": 9, "minute": 31}
